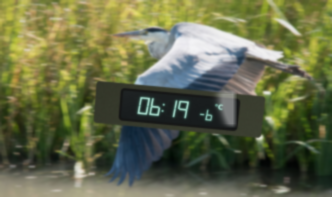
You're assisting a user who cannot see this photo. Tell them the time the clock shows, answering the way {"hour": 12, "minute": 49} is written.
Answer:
{"hour": 6, "minute": 19}
